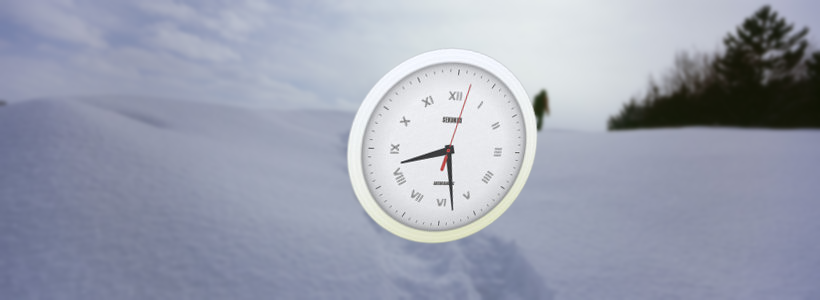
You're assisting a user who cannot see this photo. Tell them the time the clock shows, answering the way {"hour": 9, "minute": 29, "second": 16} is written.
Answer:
{"hour": 8, "minute": 28, "second": 2}
